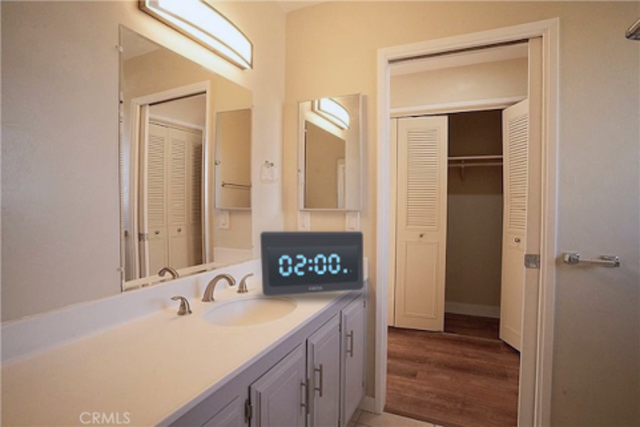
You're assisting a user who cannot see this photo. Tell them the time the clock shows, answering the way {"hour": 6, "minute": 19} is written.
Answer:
{"hour": 2, "minute": 0}
